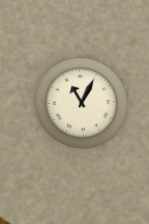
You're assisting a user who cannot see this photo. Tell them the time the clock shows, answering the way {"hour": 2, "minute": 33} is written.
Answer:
{"hour": 11, "minute": 5}
